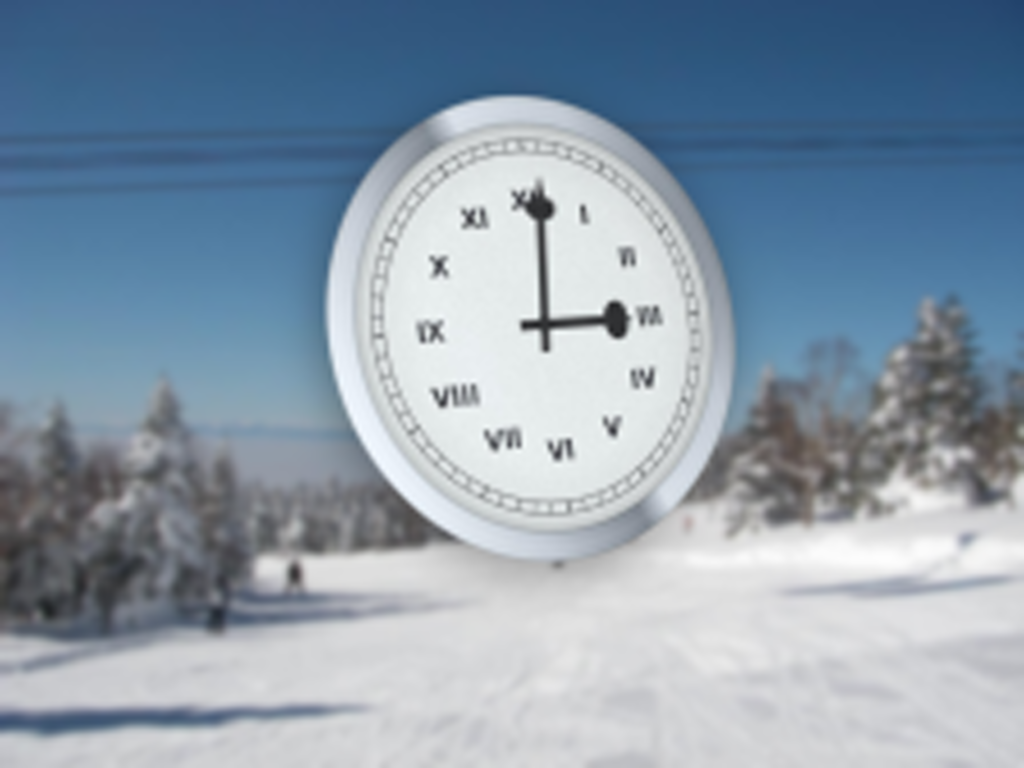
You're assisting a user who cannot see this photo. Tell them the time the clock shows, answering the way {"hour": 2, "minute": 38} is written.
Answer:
{"hour": 3, "minute": 1}
